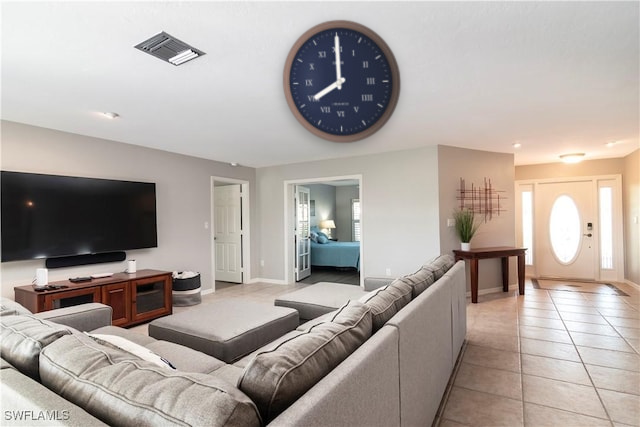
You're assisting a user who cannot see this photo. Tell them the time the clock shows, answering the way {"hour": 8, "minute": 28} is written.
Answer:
{"hour": 8, "minute": 0}
